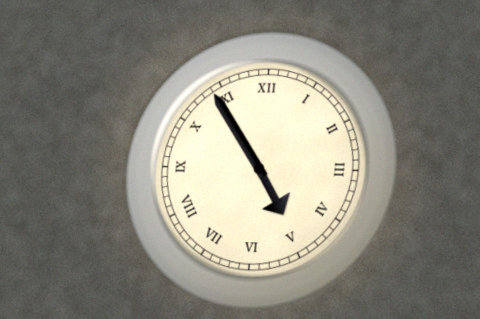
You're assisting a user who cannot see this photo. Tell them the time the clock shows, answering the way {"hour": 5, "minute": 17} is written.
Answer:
{"hour": 4, "minute": 54}
